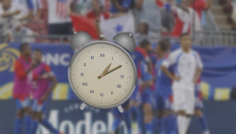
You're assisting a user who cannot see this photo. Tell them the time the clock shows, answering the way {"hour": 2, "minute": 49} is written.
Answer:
{"hour": 1, "minute": 10}
